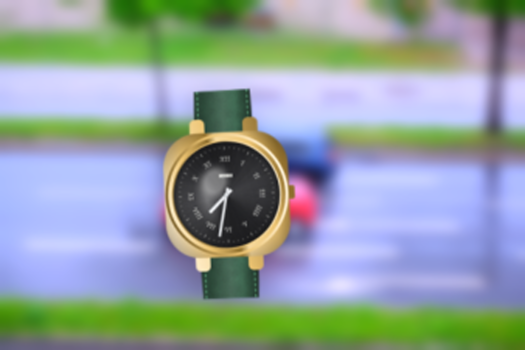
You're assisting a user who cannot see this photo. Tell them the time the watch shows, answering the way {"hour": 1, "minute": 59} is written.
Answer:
{"hour": 7, "minute": 32}
